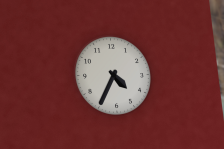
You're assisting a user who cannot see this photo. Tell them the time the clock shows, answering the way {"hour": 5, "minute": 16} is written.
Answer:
{"hour": 4, "minute": 35}
